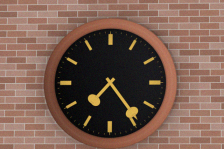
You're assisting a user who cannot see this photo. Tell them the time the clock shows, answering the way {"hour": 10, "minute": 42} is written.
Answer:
{"hour": 7, "minute": 24}
